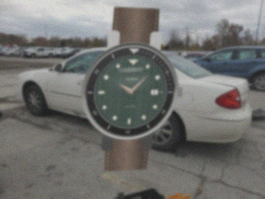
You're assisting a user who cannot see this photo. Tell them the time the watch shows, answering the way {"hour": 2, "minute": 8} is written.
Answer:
{"hour": 10, "minute": 7}
